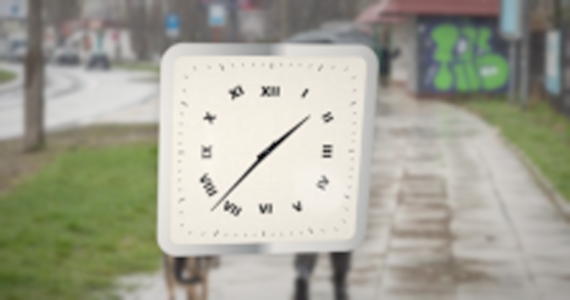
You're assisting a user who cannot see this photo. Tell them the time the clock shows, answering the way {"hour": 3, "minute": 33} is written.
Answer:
{"hour": 1, "minute": 37}
